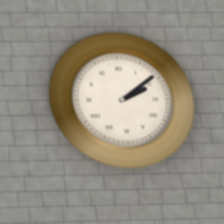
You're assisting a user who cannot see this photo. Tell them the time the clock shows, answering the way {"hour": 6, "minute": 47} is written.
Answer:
{"hour": 2, "minute": 9}
